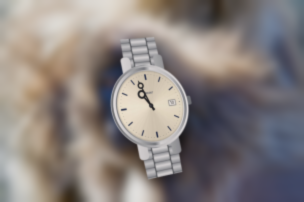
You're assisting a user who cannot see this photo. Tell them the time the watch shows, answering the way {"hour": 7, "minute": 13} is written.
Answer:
{"hour": 10, "minute": 57}
